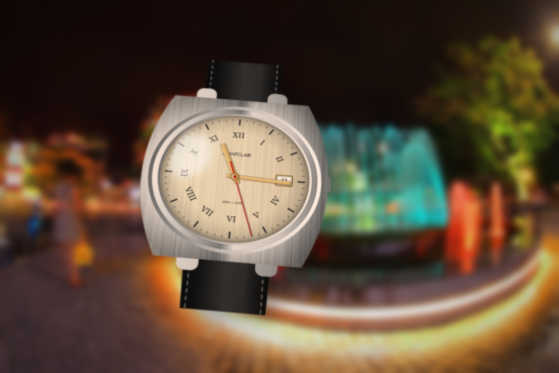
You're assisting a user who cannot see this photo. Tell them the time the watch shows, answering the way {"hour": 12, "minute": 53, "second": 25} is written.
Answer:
{"hour": 11, "minute": 15, "second": 27}
